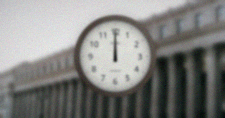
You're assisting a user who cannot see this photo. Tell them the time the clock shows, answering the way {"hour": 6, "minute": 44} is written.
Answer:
{"hour": 12, "minute": 0}
